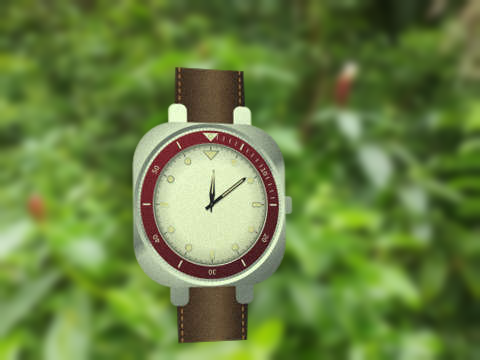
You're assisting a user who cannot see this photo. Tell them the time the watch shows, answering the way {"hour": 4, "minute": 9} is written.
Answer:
{"hour": 12, "minute": 9}
